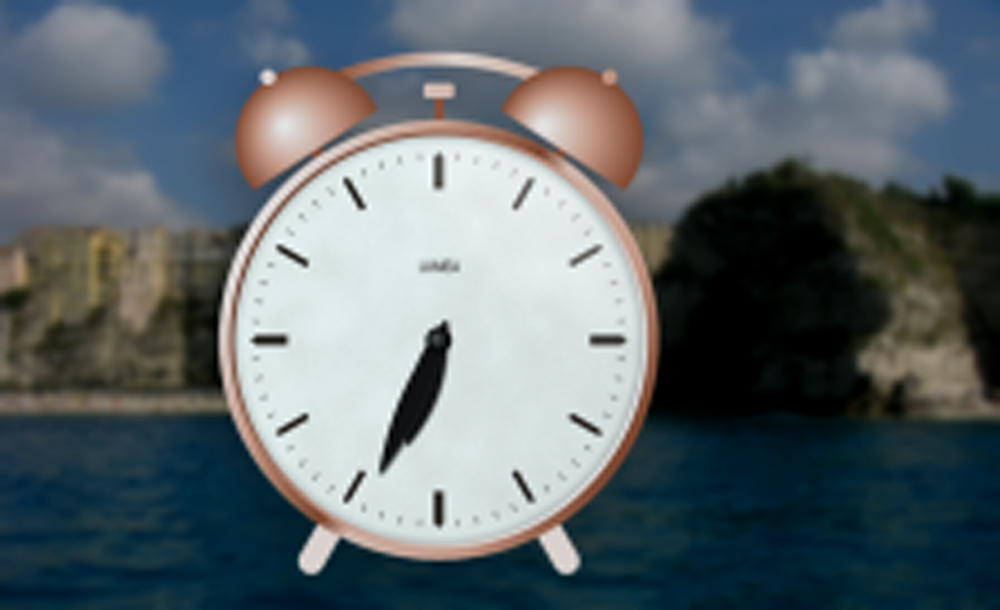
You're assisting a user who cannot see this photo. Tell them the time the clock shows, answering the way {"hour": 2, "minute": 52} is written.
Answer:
{"hour": 6, "minute": 34}
